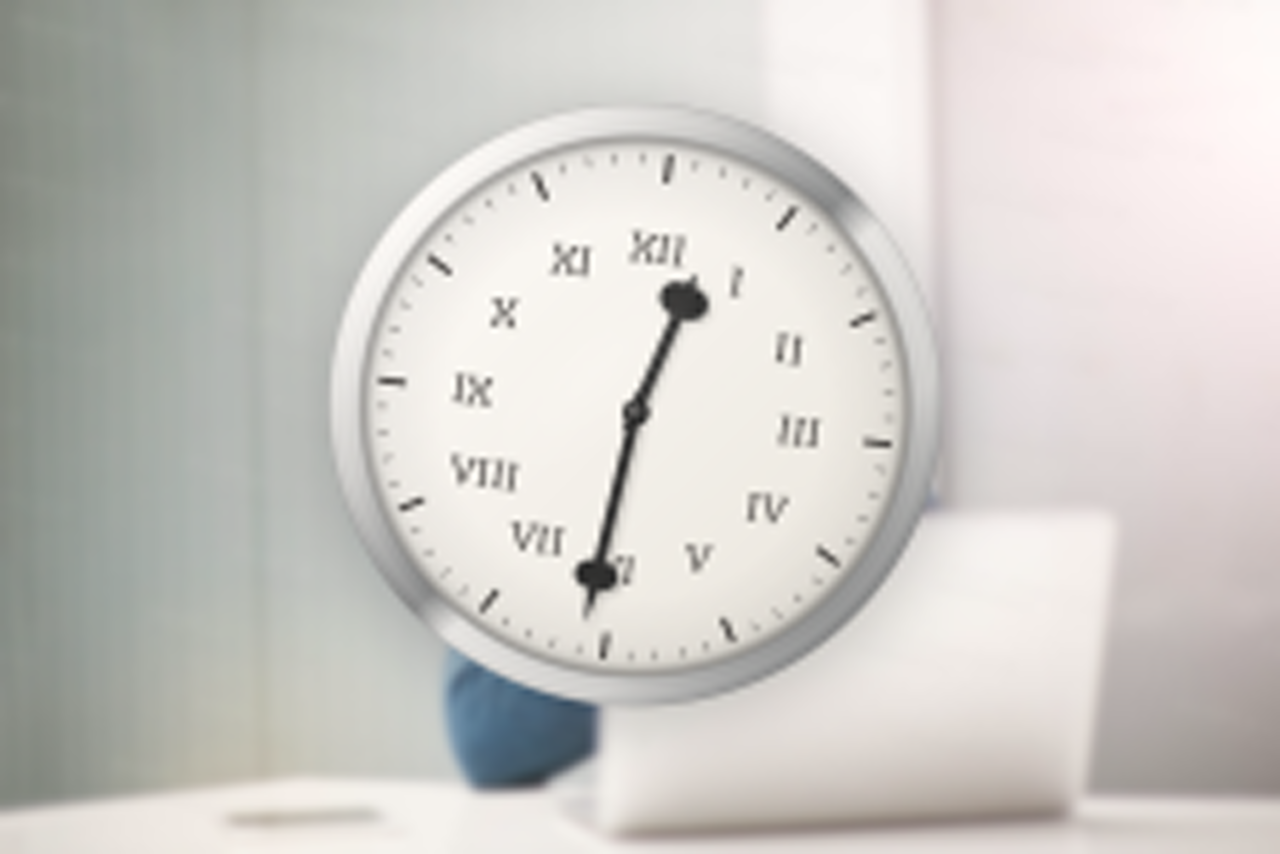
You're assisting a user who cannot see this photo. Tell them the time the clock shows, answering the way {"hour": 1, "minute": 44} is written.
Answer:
{"hour": 12, "minute": 31}
